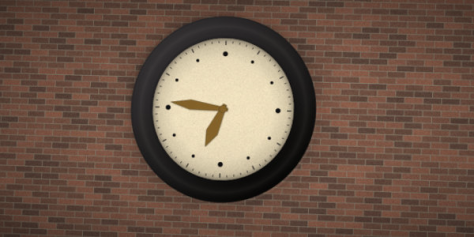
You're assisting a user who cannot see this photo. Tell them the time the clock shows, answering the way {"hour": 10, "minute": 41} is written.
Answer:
{"hour": 6, "minute": 46}
